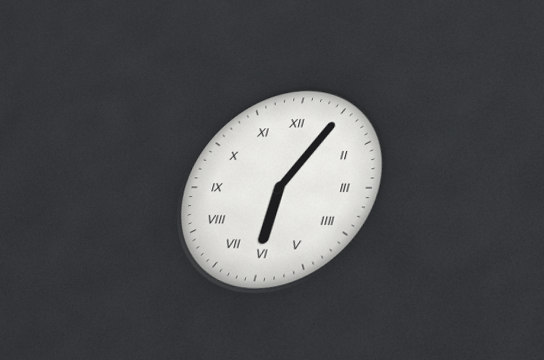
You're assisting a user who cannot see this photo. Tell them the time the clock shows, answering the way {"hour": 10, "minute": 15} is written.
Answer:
{"hour": 6, "minute": 5}
